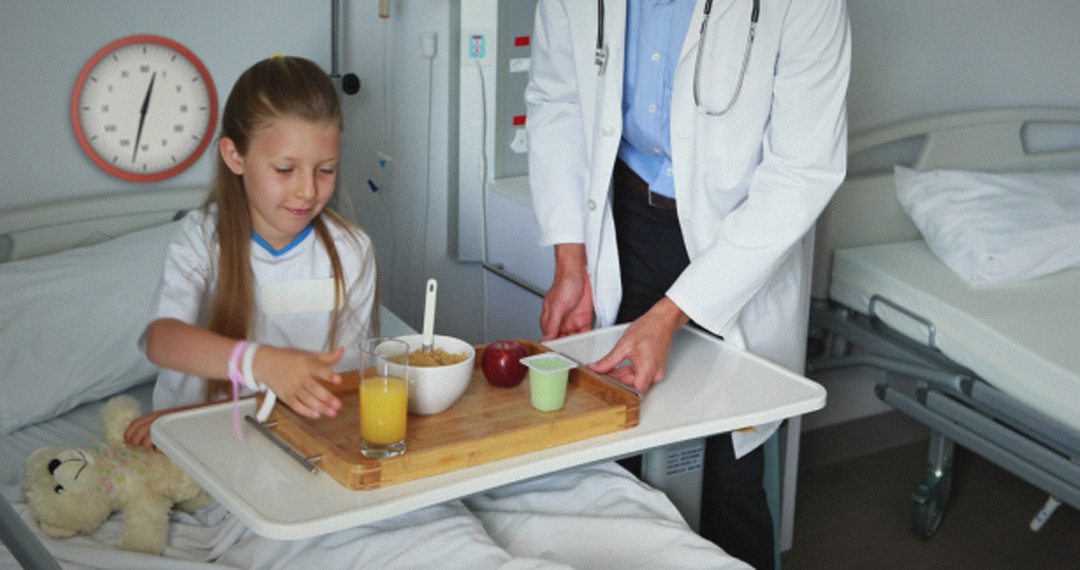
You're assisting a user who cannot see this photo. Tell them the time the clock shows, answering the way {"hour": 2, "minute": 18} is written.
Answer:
{"hour": 12, "minute": 32}
